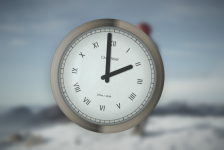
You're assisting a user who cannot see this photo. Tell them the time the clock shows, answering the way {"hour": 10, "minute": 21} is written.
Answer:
{"hour": 1, "minute": 59}
